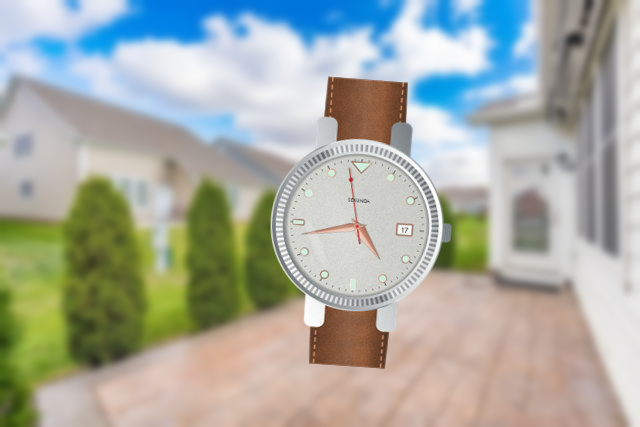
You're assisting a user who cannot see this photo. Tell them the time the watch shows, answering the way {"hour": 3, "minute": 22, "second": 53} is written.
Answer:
{"hour": 4, "minute": 42, "second": 58}
